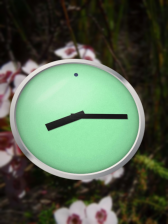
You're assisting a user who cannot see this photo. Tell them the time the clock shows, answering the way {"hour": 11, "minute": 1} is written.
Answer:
{"hour": 8, "minute": 15}
